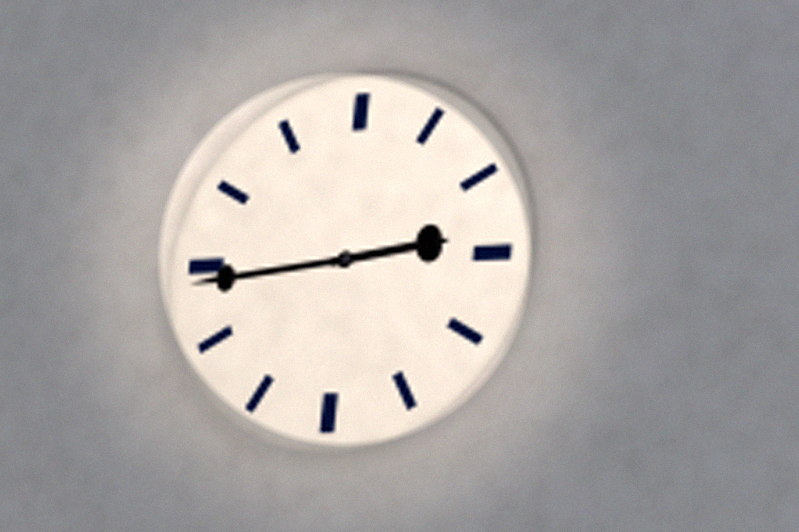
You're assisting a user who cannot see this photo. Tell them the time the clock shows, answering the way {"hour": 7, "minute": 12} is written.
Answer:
{"hour": 2, "minute": 44}
